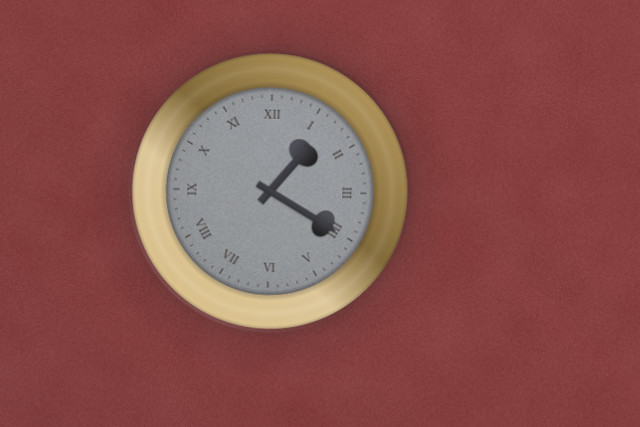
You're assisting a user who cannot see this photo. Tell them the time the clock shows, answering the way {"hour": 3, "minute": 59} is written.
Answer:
{"hour": 1, "minute": 20}
